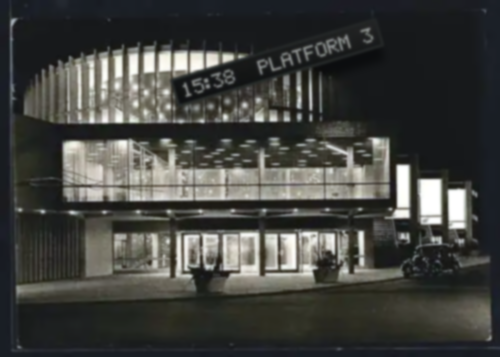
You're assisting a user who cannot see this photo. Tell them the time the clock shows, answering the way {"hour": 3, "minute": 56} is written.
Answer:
{"hour": 15, "minute": 38}
